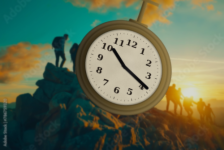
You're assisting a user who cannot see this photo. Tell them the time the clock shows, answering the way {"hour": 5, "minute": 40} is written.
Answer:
{"hour": 10, "minute": 19}
